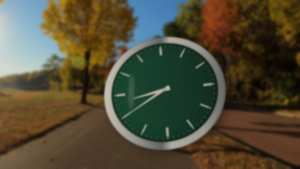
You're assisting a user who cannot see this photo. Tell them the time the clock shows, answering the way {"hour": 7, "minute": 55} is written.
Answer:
{"hour": 8, "minute": 40}
